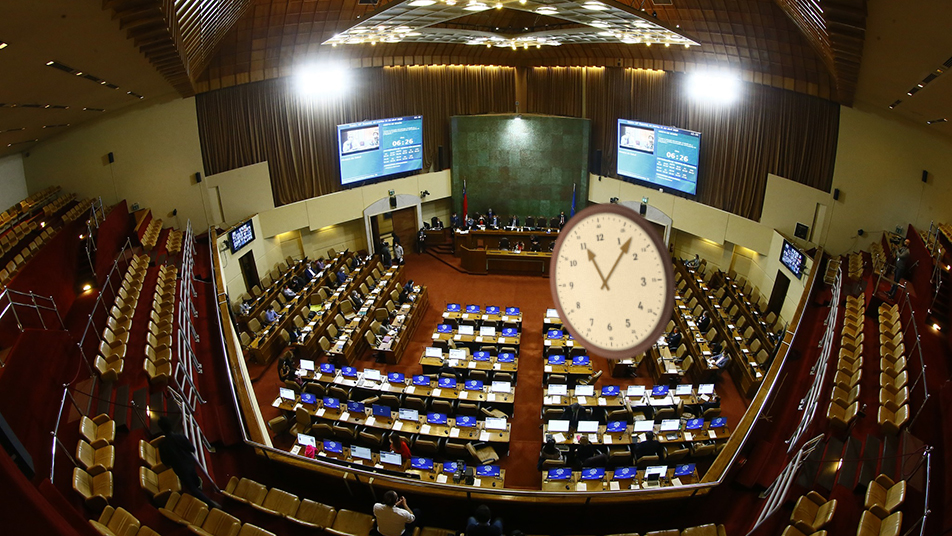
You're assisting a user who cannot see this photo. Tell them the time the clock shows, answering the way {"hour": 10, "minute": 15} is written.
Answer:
{"hour": 11, "minute": 7}
